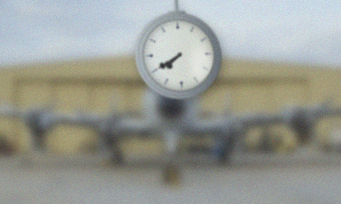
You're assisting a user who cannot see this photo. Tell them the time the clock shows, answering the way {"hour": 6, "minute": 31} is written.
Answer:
{"hour": 7, "minute": 40}
